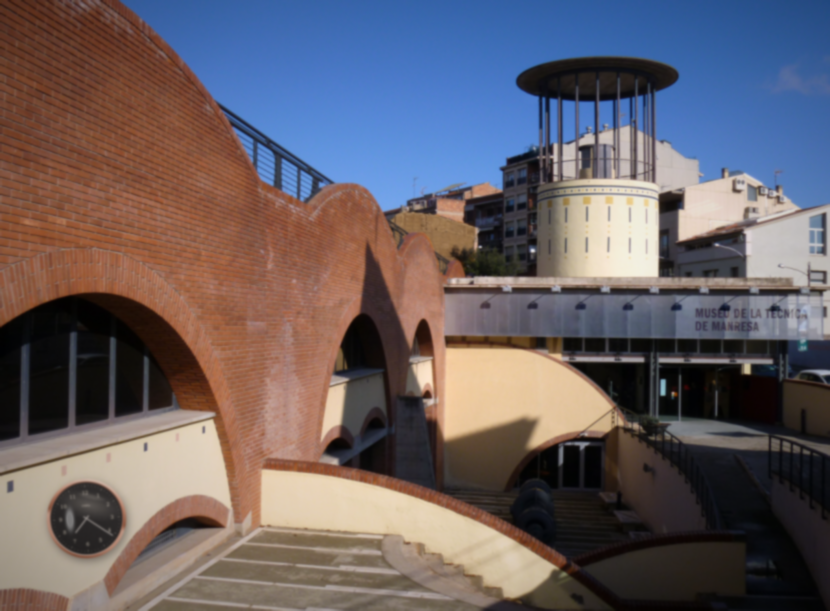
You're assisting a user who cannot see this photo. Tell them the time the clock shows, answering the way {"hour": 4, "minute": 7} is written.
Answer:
{"hour": 7, "minute": 21}
